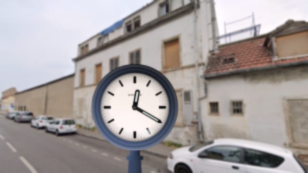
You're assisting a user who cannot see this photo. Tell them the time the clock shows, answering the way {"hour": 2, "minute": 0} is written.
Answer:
{"hour": 12, "minute": 20}
